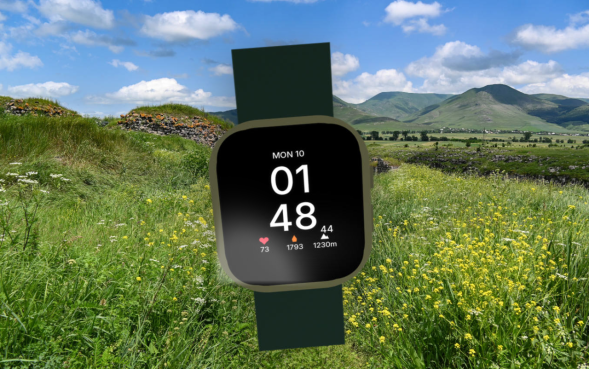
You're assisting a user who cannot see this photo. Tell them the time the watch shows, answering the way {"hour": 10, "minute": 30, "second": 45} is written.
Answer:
{"hour": 1, "minute": 48, "second": 44}
